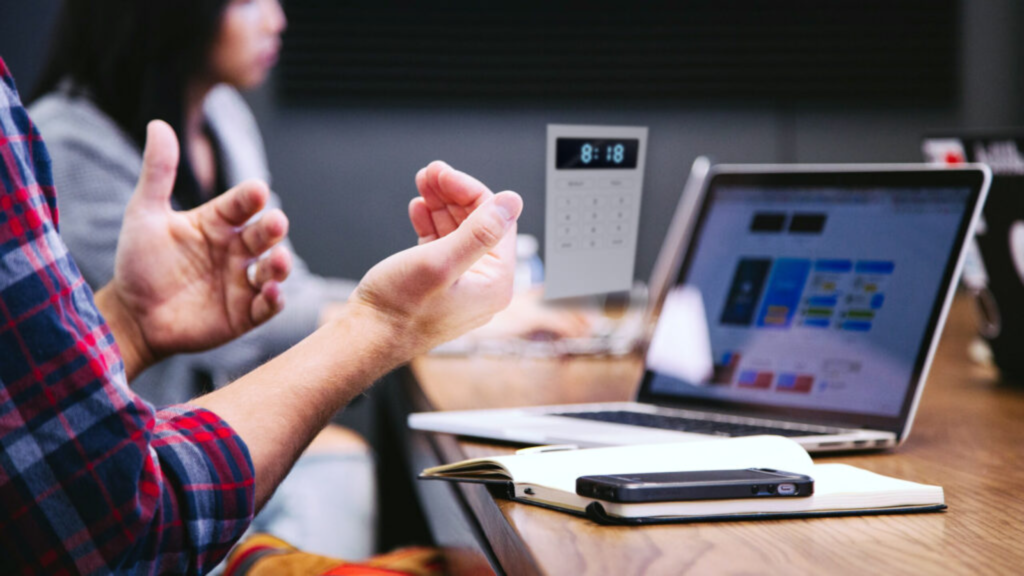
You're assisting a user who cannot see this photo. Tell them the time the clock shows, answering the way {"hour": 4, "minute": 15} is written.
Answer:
{"hour": 8, "minute": 18}
